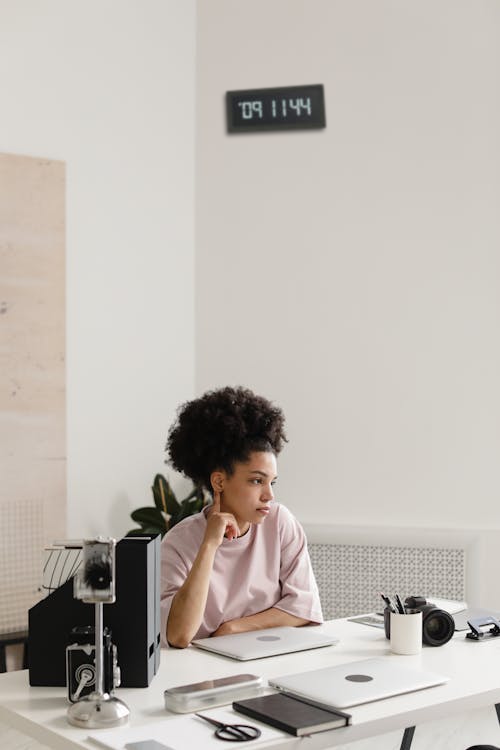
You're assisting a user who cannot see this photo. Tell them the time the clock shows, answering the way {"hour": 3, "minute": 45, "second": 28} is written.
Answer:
{"hour": 9, "minute": 11, "second": 44}
